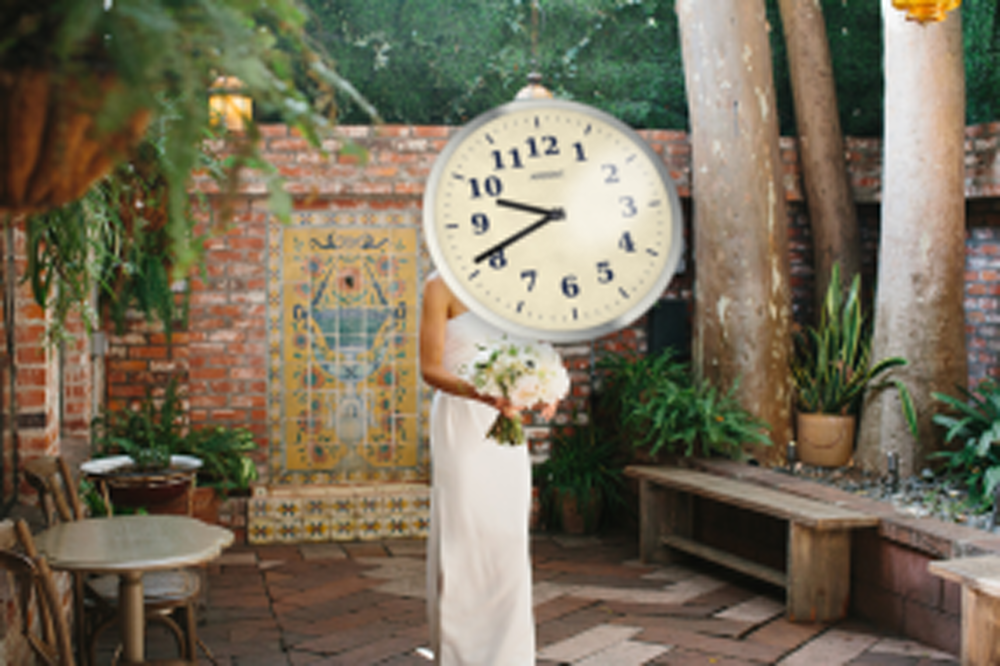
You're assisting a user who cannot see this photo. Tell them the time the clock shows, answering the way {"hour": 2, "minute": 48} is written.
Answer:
{"hour": 9, "minute": 41}
